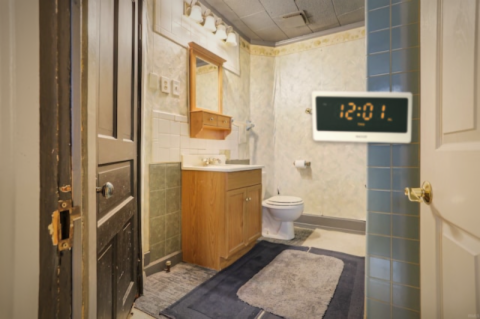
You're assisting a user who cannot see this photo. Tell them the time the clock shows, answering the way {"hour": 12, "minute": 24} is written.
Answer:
{"hour": 12, "minute": 1}
